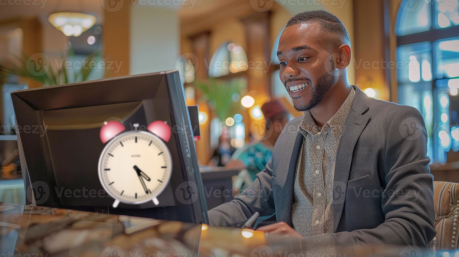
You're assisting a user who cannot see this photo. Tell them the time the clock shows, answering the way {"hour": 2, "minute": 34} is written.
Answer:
{"hour": 4, "minute": 26}
